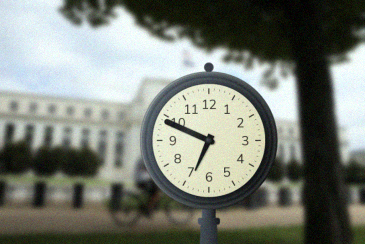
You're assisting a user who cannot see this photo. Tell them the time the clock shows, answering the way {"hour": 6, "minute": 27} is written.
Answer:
{"hour": 6, "minute": 49}
